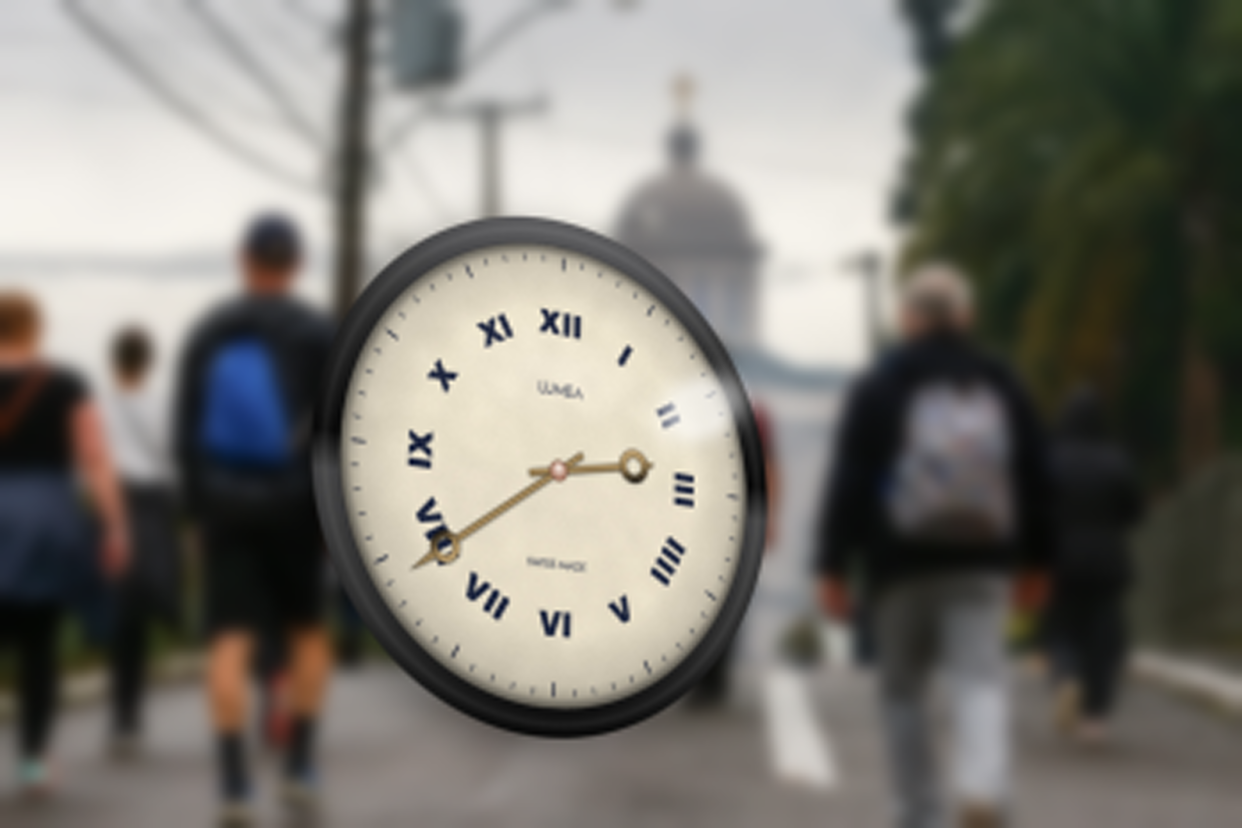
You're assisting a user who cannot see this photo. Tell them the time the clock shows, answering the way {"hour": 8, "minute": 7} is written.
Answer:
{"hour": 2, "minute": 39}
